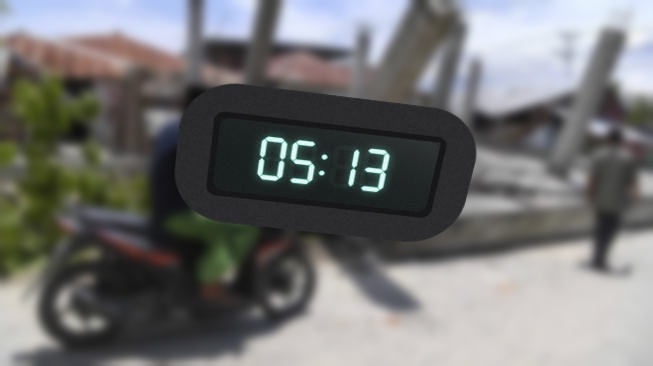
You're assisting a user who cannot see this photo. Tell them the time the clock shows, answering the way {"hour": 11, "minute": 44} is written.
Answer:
{"hour": 5, "minute": 13}
